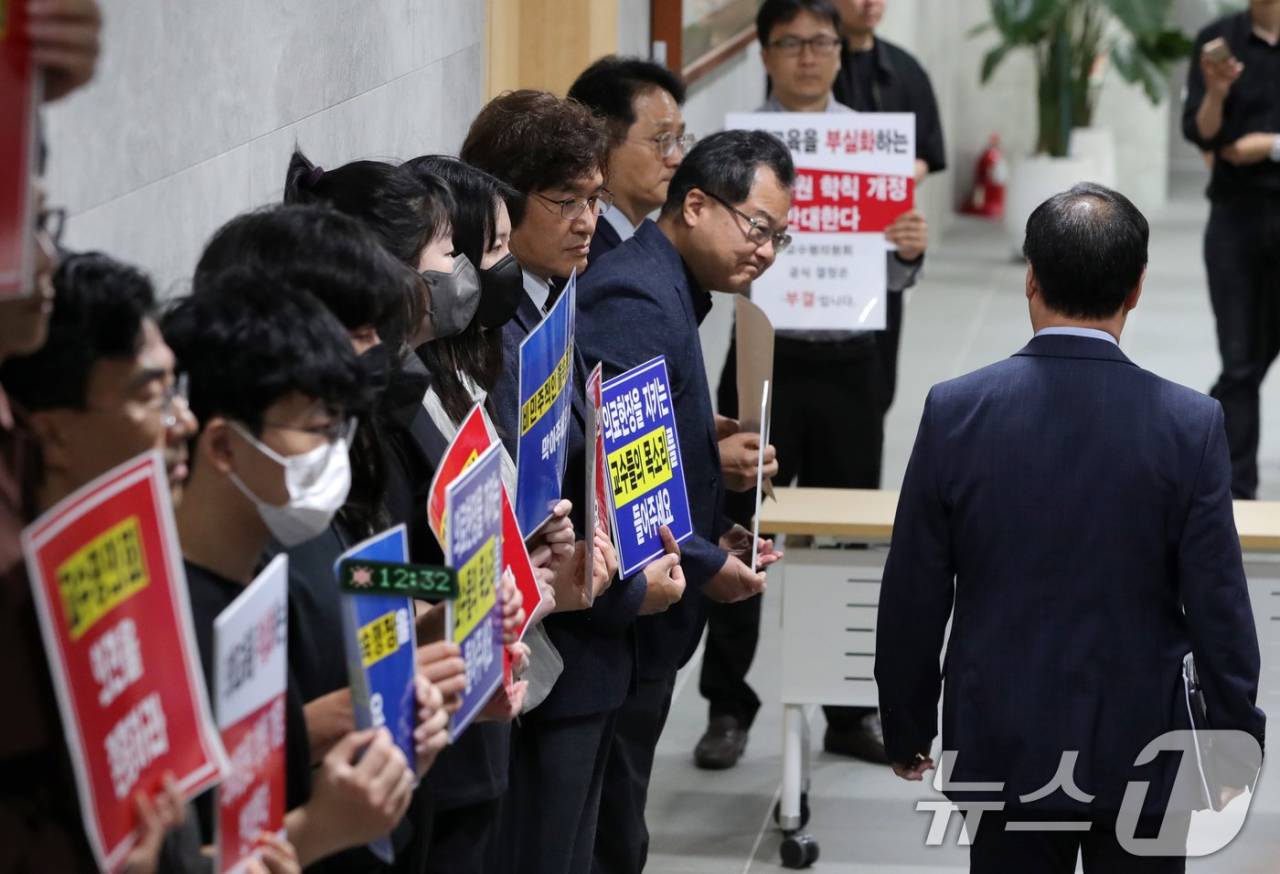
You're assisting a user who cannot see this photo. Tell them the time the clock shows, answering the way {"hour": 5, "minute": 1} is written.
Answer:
{"hour": 12, "minute": 32}
